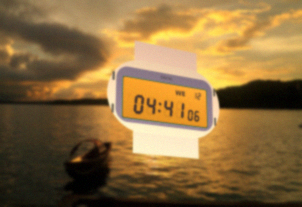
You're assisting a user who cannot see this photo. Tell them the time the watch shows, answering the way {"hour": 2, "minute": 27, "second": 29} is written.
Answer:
{"hour": 4, "minute": 41, "second": 6}
